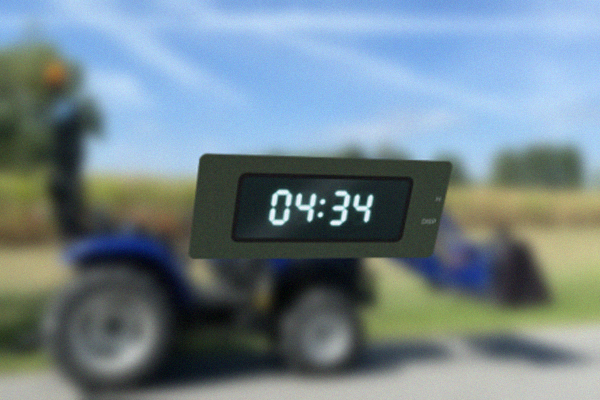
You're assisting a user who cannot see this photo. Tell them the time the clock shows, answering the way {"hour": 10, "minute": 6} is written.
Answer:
{"hour": 4, "minute": 34}
